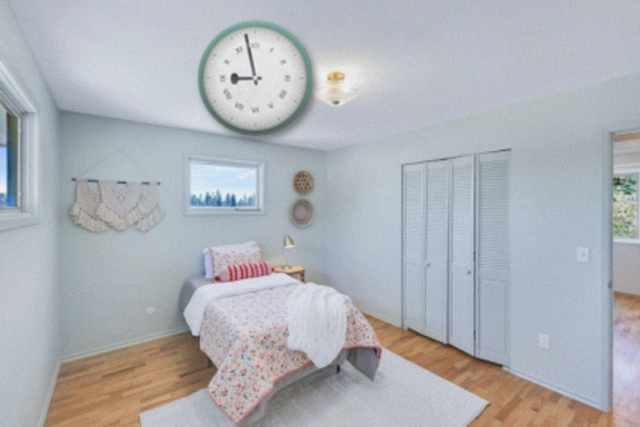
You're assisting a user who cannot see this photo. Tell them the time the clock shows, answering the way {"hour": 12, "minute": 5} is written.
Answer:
{"hour": 8, "minute": 58}
